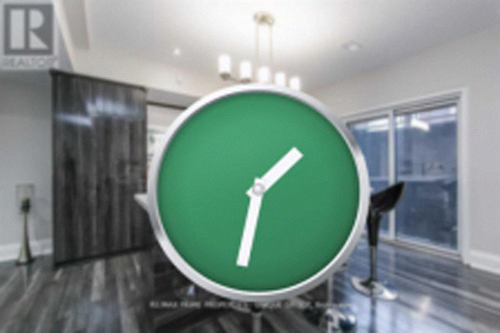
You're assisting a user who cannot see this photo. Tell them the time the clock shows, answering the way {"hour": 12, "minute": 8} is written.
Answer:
{"hour": 1, "minute": 32}
